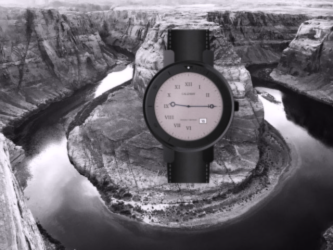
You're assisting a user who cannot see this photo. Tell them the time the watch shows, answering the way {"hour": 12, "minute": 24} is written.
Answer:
{"hour": 9, "minute": 15}
